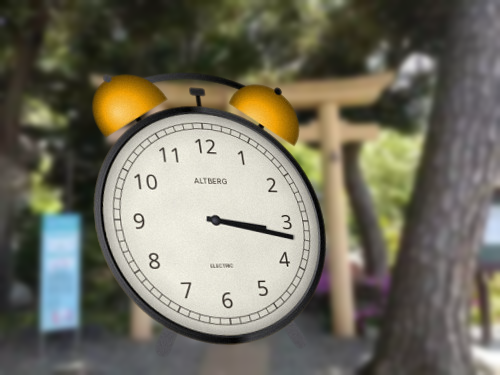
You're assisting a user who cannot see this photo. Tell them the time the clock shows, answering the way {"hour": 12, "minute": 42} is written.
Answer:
{"hour": 3, "minute": 17}
